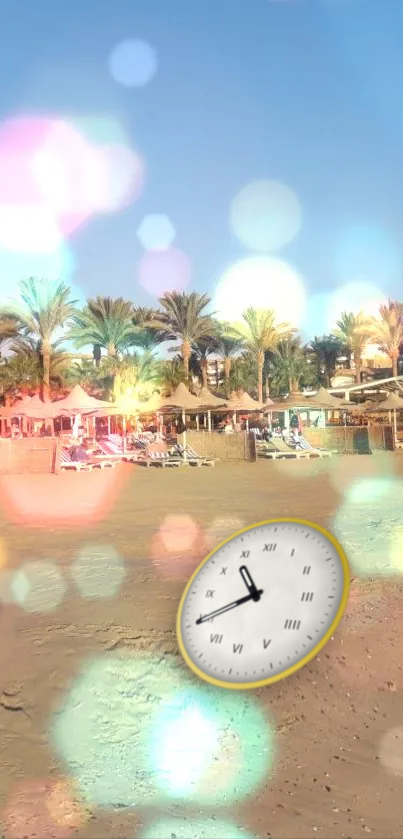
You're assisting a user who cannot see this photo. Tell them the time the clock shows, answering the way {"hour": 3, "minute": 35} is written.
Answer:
{"hour": 10, "minute": 40}
